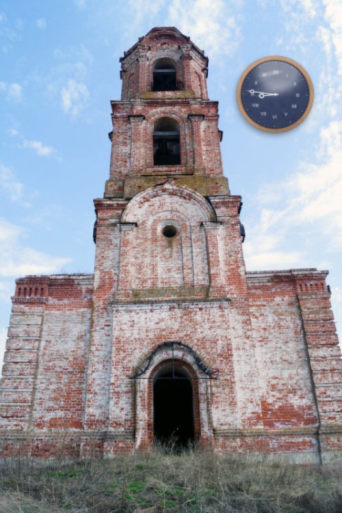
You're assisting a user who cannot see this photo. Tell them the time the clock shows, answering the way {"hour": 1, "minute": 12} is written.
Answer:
{"hour": 8, "minute": 46}
